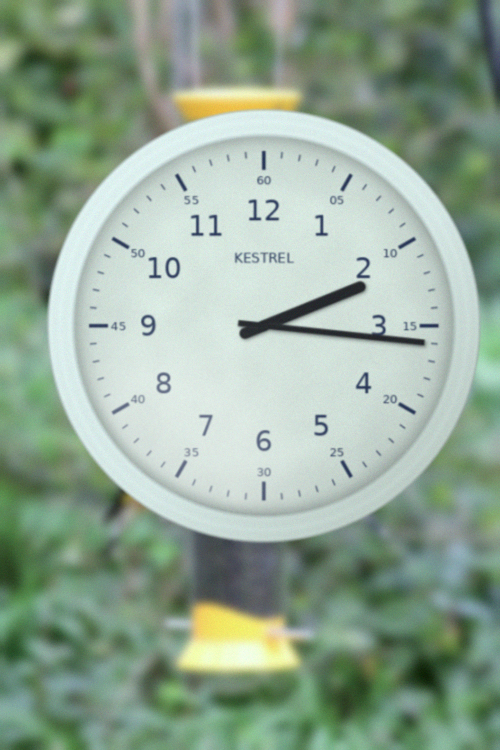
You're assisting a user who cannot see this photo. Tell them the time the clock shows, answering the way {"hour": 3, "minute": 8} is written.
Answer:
{"hour": 2, "minute": 16}
